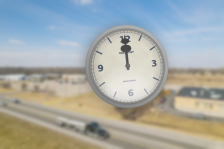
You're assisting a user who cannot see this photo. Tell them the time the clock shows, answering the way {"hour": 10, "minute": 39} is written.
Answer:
{"hour": 12, "minute": 0}
